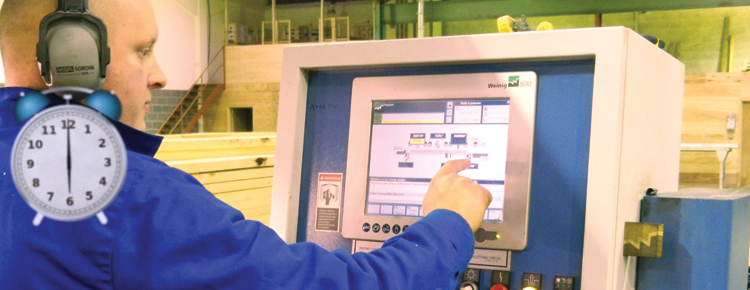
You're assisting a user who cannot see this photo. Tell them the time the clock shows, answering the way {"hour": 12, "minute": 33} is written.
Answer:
{"hour": 6, "minute": 0}
